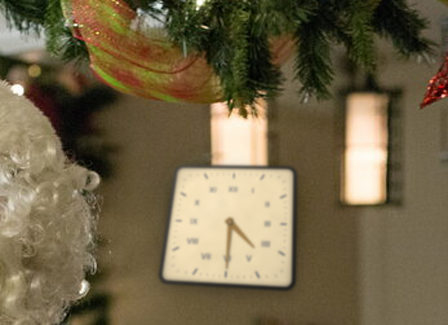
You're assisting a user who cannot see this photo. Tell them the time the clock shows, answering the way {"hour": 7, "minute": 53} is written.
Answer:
{"hour": 4, "minute": 30}
